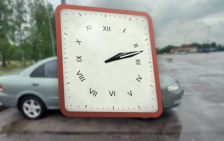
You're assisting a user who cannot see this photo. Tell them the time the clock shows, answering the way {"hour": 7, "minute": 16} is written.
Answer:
{"hour": 2, "minute": 12}
